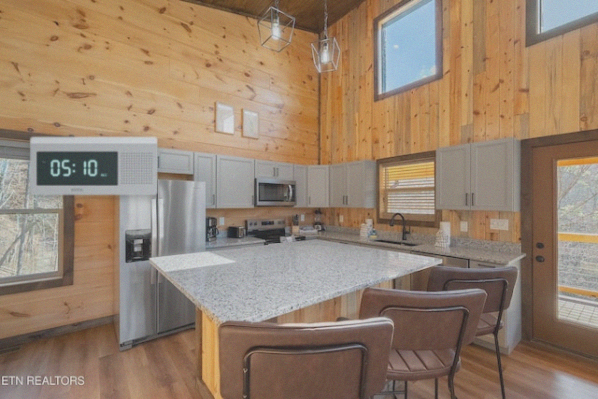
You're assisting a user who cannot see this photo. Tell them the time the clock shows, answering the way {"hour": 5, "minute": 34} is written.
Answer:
{"hour": 5, "minute": 10}
